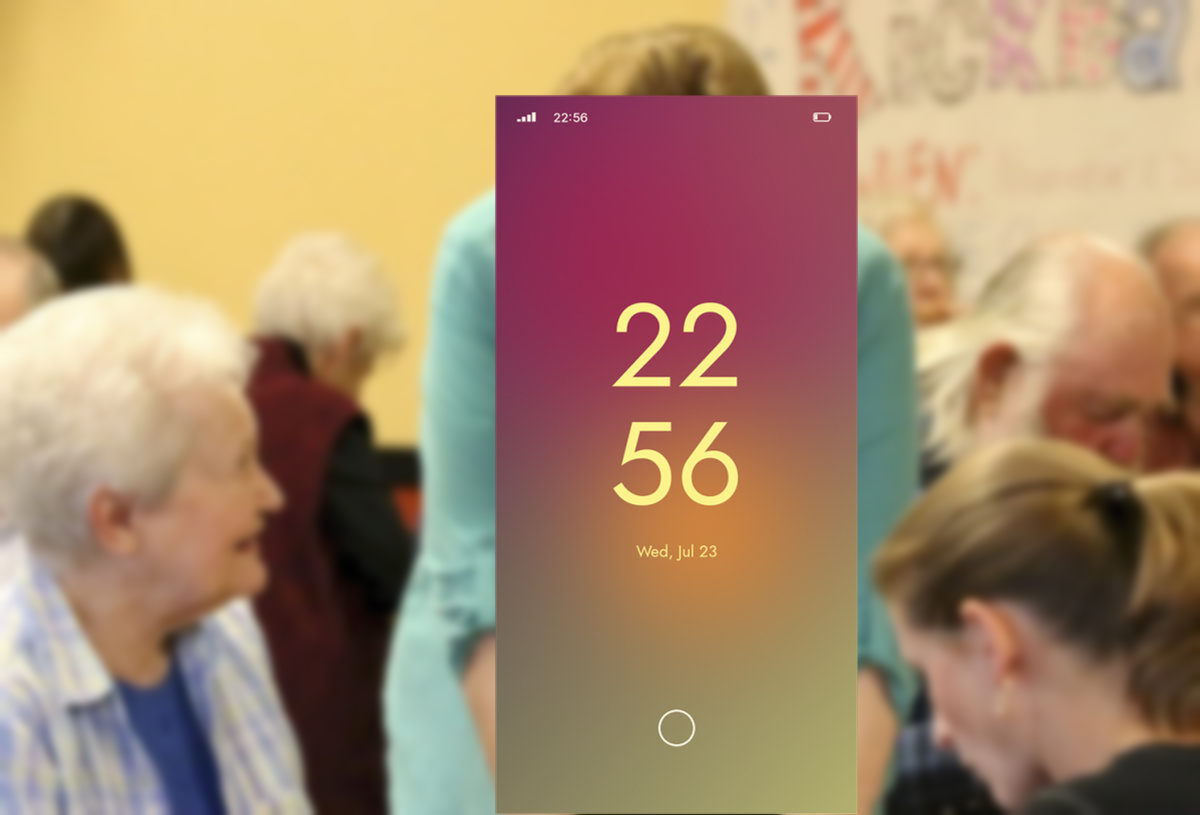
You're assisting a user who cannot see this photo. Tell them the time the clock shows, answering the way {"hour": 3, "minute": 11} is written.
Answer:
{"hour": 22, "minute": 56}
